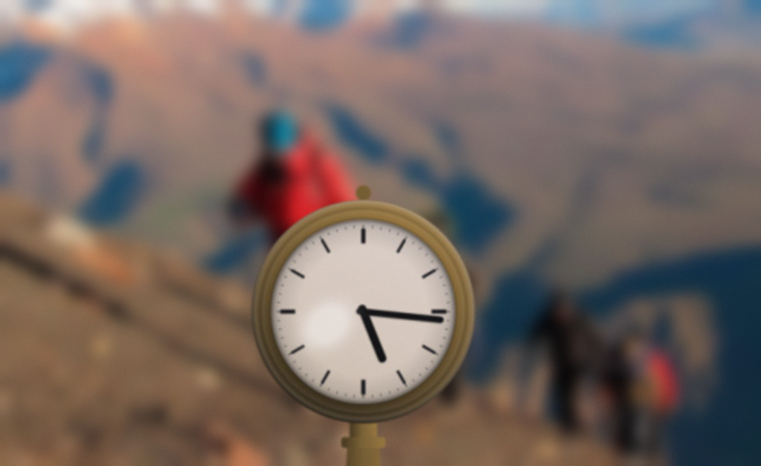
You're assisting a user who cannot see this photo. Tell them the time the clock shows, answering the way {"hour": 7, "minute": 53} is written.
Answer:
{"hour": 5, "minute": 16}
